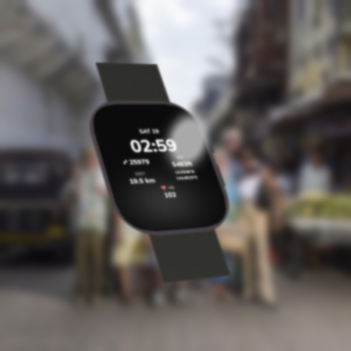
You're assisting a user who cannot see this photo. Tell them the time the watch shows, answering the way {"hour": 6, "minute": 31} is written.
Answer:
{"hour": 2, "minute": 59}
